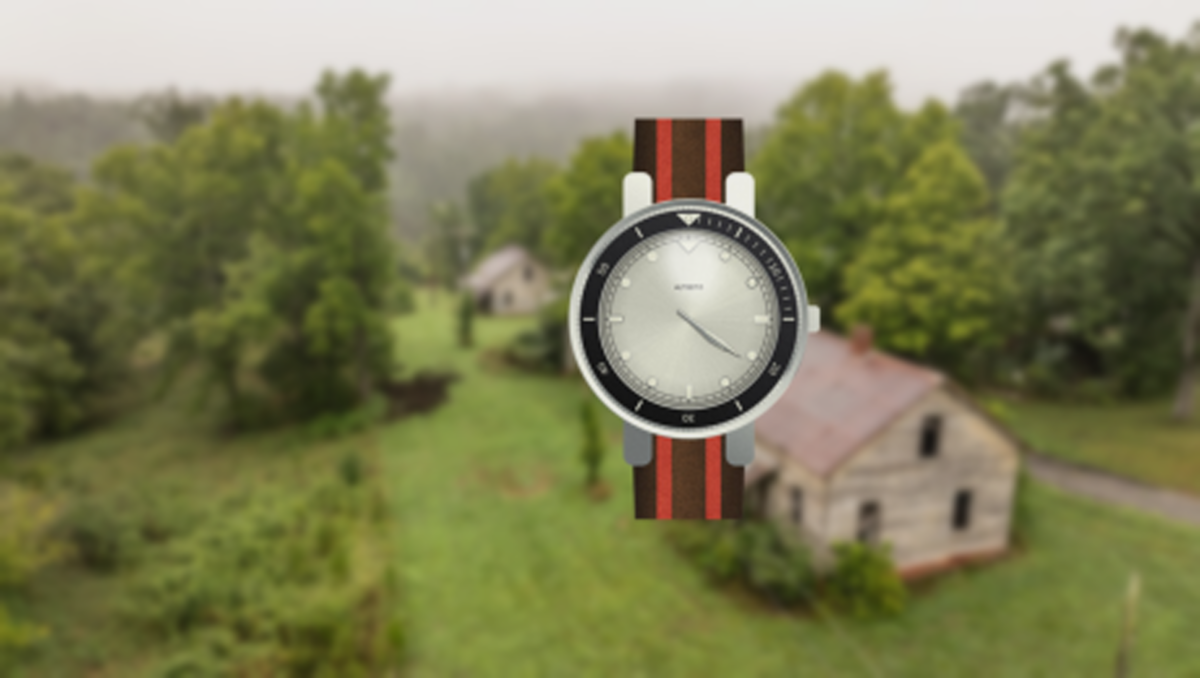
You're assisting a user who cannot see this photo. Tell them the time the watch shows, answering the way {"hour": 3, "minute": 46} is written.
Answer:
{"hour": 4, "minute": 21}
